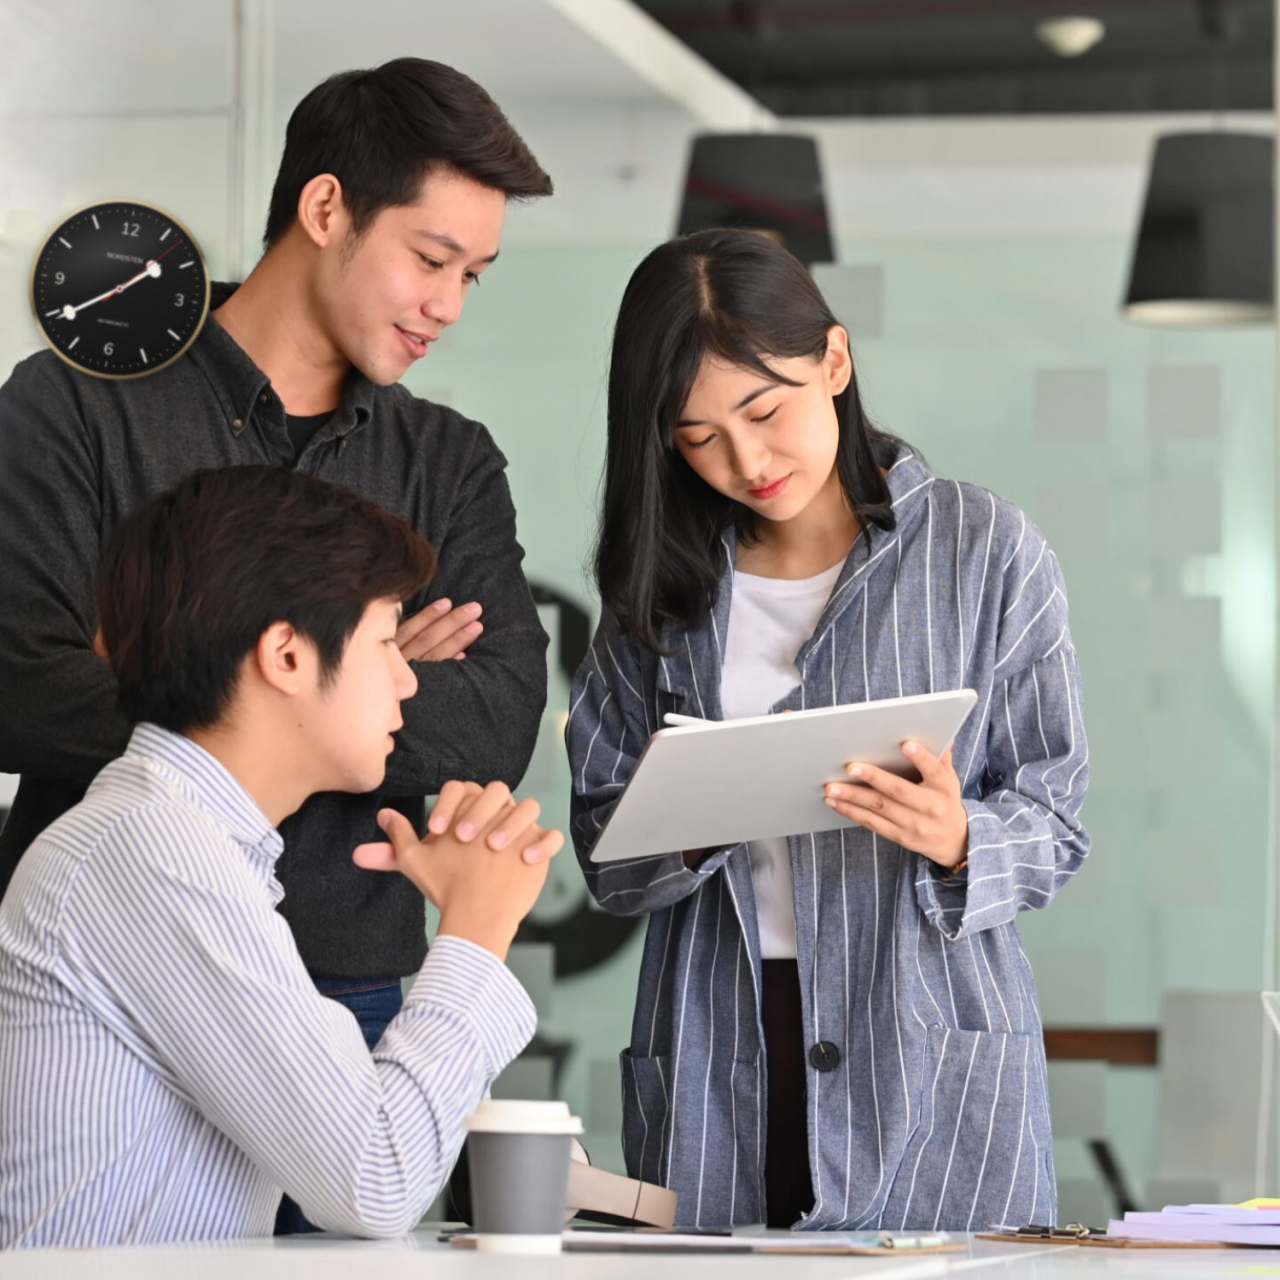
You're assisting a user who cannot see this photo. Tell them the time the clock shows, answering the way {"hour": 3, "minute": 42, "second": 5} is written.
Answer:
{"hour": 1, "minute": 39, "second": 7}
